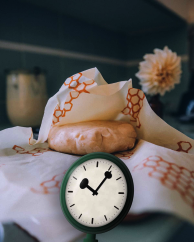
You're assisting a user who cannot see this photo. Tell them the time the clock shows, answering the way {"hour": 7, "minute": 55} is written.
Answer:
{"hour": 10, "minute": 6}
